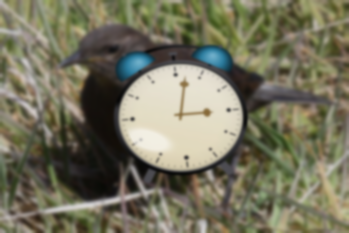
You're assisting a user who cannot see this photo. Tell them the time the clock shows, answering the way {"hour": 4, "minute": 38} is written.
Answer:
{"hour": 3, "minute": 2}
